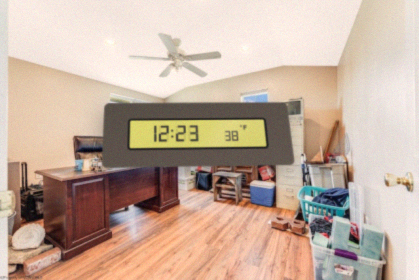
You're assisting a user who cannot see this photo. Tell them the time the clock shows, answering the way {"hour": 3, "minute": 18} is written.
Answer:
{"hour": 12, "minute": 23}
